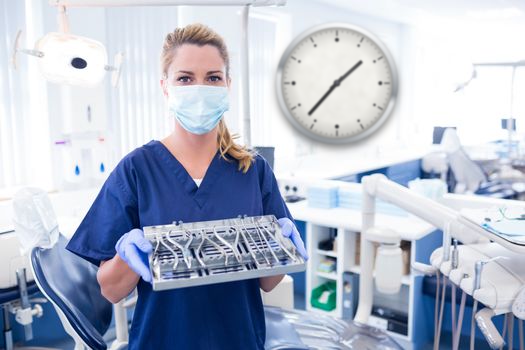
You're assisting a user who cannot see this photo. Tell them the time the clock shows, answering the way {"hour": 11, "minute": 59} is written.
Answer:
{"hour": 1, "minute": 37}
